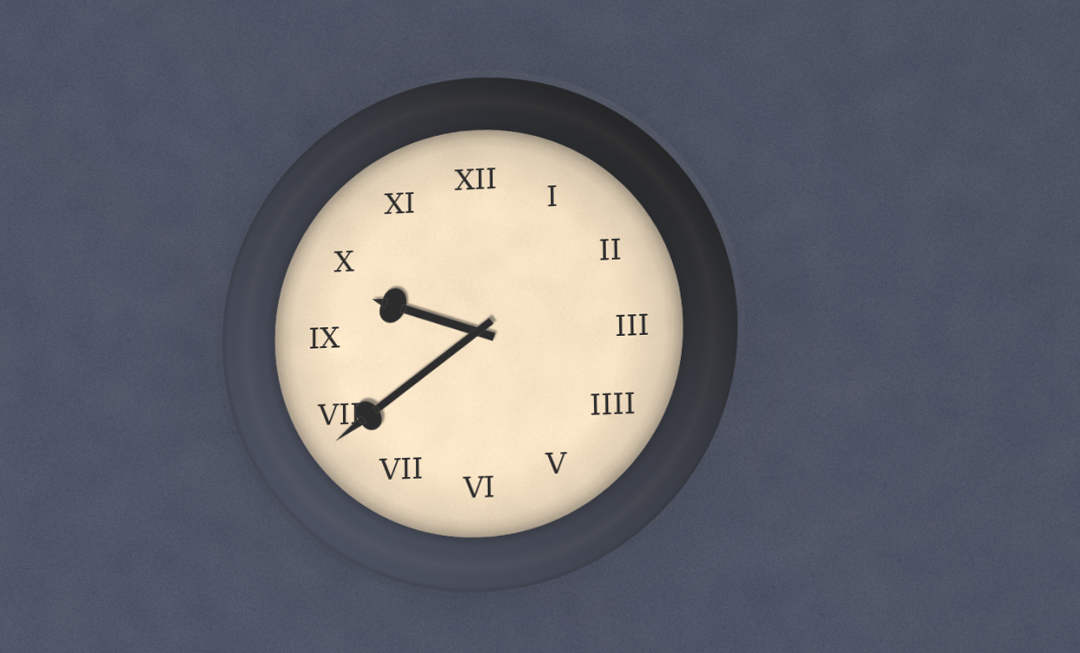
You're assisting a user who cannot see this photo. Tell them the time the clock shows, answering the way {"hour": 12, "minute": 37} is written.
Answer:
{"hour": 9, "minute": 39}
